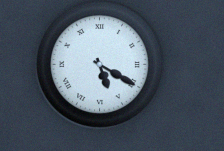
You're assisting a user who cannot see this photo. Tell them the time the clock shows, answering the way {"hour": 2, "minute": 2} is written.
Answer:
{"hour": 5, "minute": 20}
